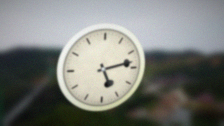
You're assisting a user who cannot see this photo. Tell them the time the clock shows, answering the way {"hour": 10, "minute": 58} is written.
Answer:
{"hour": 5, "minute": 13}
